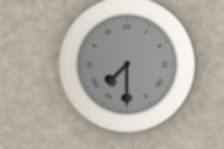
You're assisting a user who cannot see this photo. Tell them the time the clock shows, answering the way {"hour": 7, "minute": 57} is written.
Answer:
{"hour": 7, "minute": 30}
